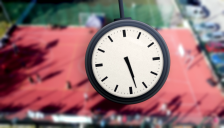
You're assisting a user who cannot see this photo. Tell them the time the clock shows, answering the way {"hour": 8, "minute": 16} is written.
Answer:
{"hour": 5, "minute": 28}
